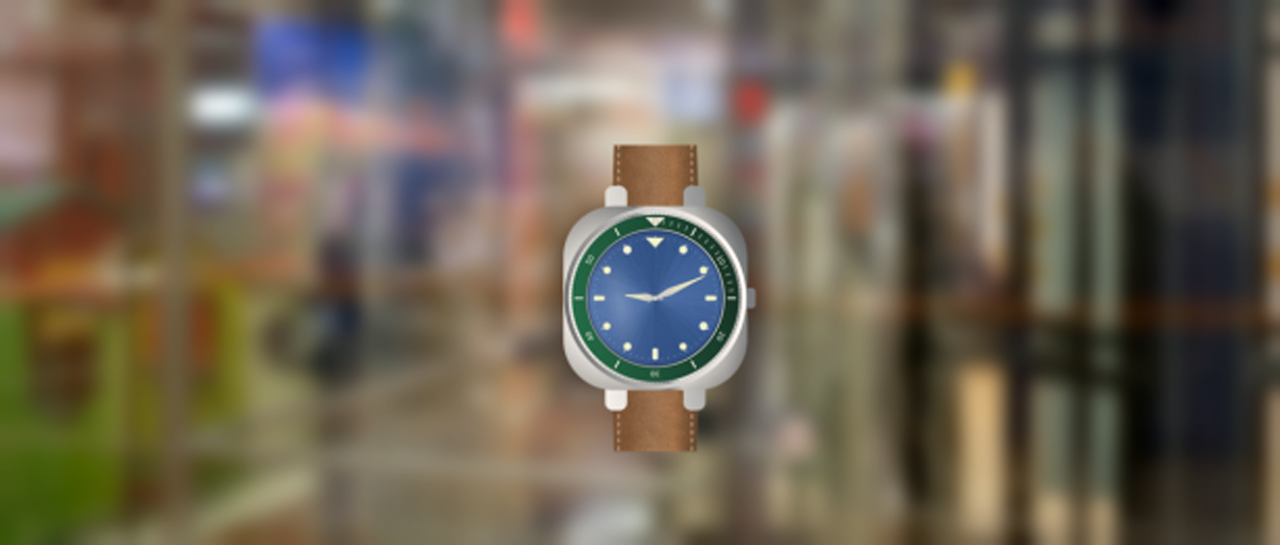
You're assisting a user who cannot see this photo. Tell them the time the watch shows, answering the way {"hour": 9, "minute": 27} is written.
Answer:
{"hour": 9, "minute": 11}
